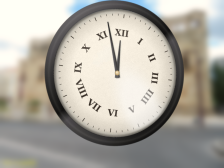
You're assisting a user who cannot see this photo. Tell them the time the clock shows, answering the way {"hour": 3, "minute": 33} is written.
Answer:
{"hour": 11, "minute": 57}
